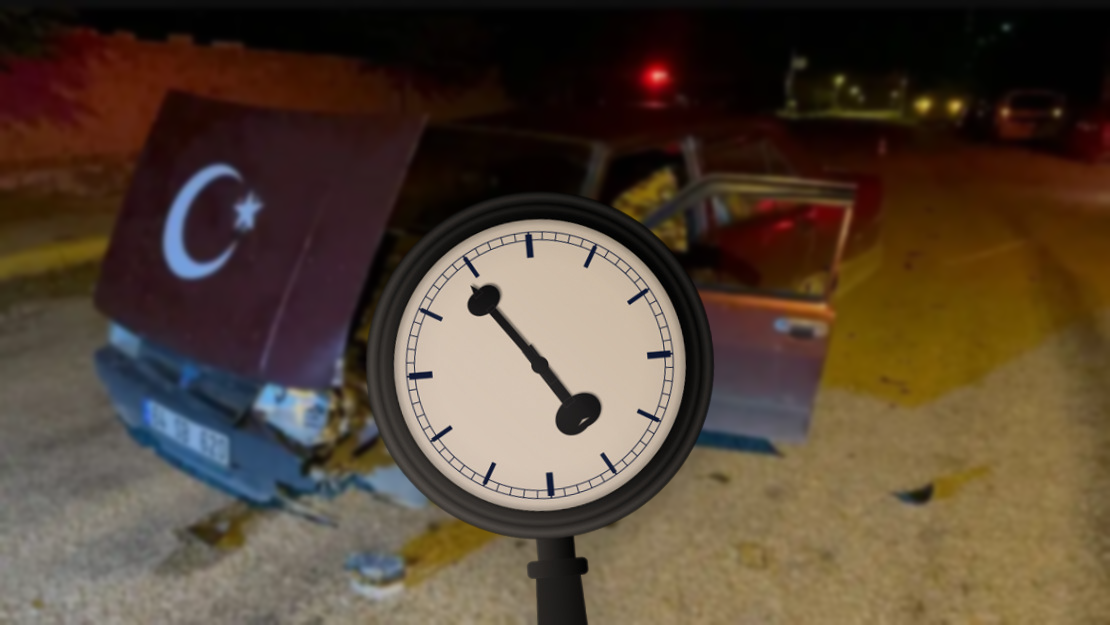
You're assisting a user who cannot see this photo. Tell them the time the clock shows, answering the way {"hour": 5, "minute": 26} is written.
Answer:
{"hour": 4, "minute": 54}
